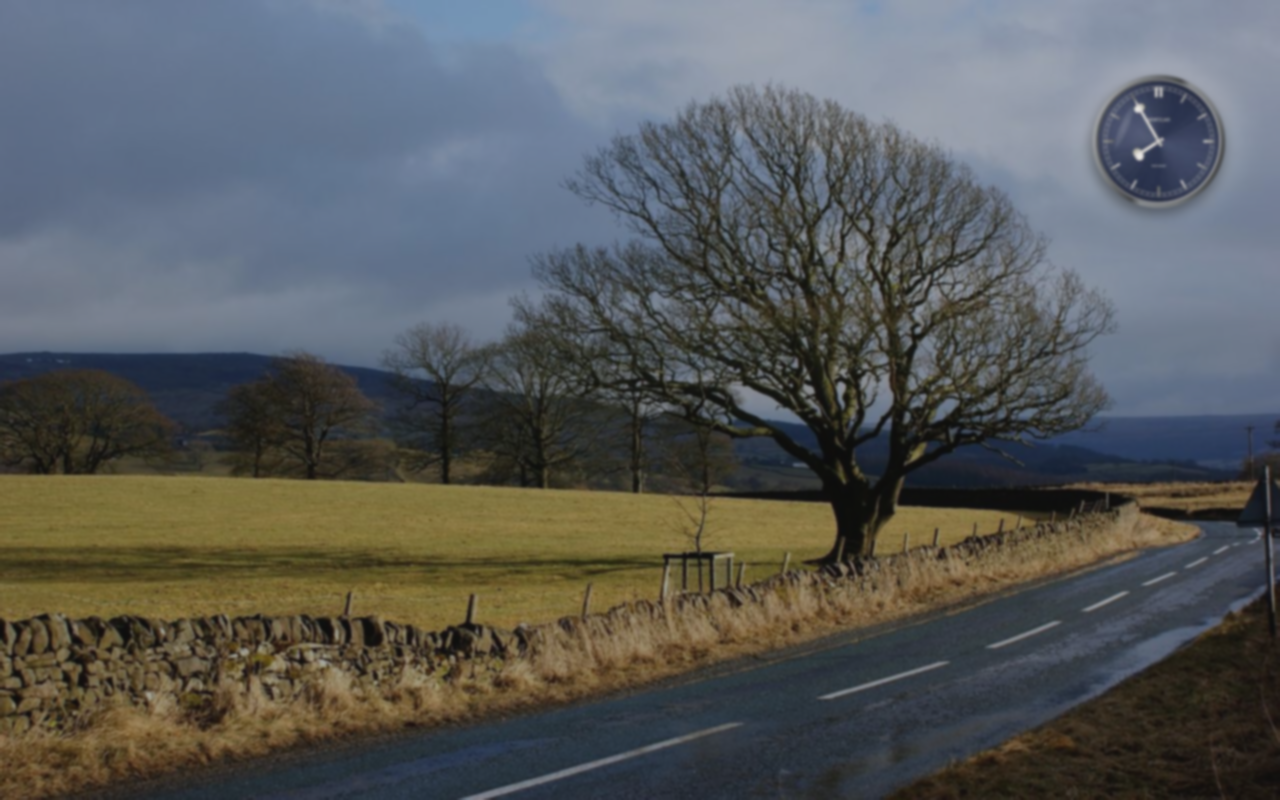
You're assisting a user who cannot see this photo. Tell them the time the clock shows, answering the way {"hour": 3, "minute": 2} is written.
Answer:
{"hour": 7, "minute": 55}
